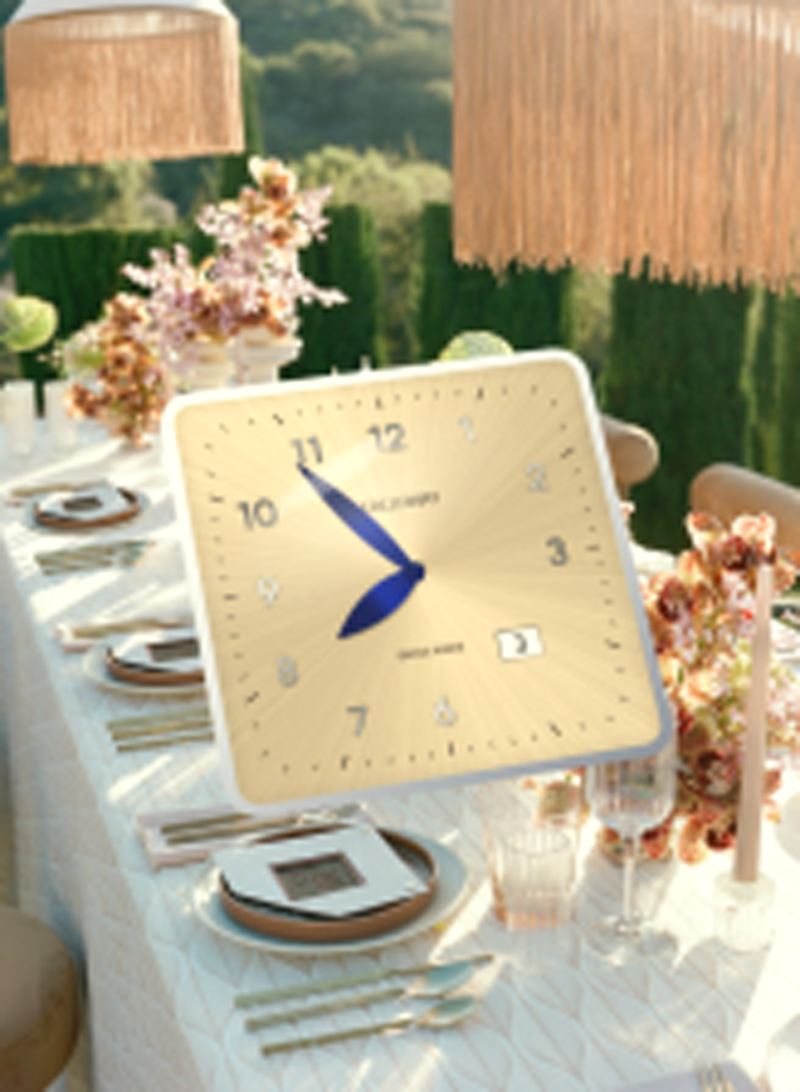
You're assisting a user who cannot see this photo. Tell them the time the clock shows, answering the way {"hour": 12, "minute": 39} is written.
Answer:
{"hour": 7, "minute": 54}
